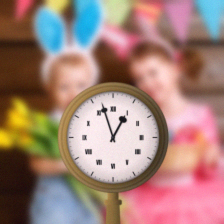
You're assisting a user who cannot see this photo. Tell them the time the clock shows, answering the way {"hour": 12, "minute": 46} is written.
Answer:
{"hour": 12, "minute": 57}
